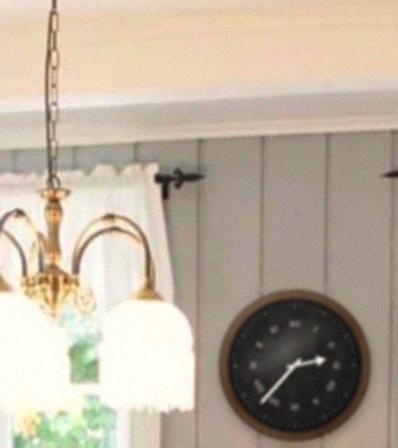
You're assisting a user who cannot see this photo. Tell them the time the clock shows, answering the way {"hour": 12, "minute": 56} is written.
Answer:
{"hour": 2, "minute": 37}
